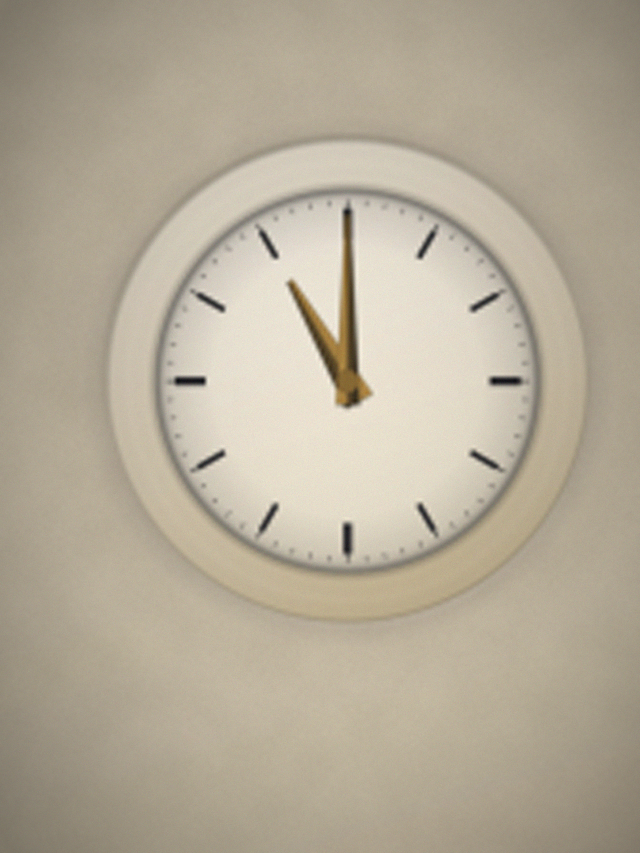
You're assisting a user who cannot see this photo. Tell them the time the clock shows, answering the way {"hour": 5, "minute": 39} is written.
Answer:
{"hour": 11, "minute": 0}
